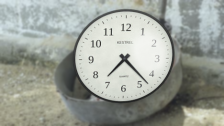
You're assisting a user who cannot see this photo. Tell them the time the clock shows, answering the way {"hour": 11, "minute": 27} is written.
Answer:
{"hour": 7, "minute": 23}
